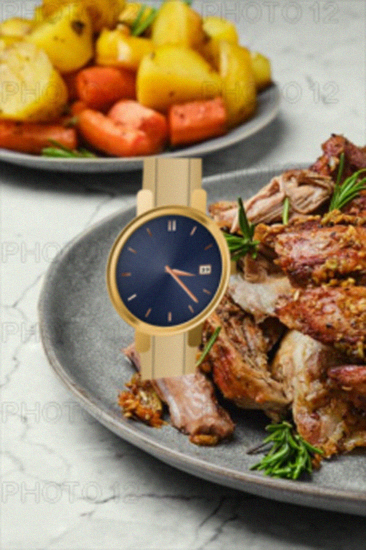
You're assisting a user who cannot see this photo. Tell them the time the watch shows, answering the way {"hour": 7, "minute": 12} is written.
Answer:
{"hour": 3, "minute": 23}
